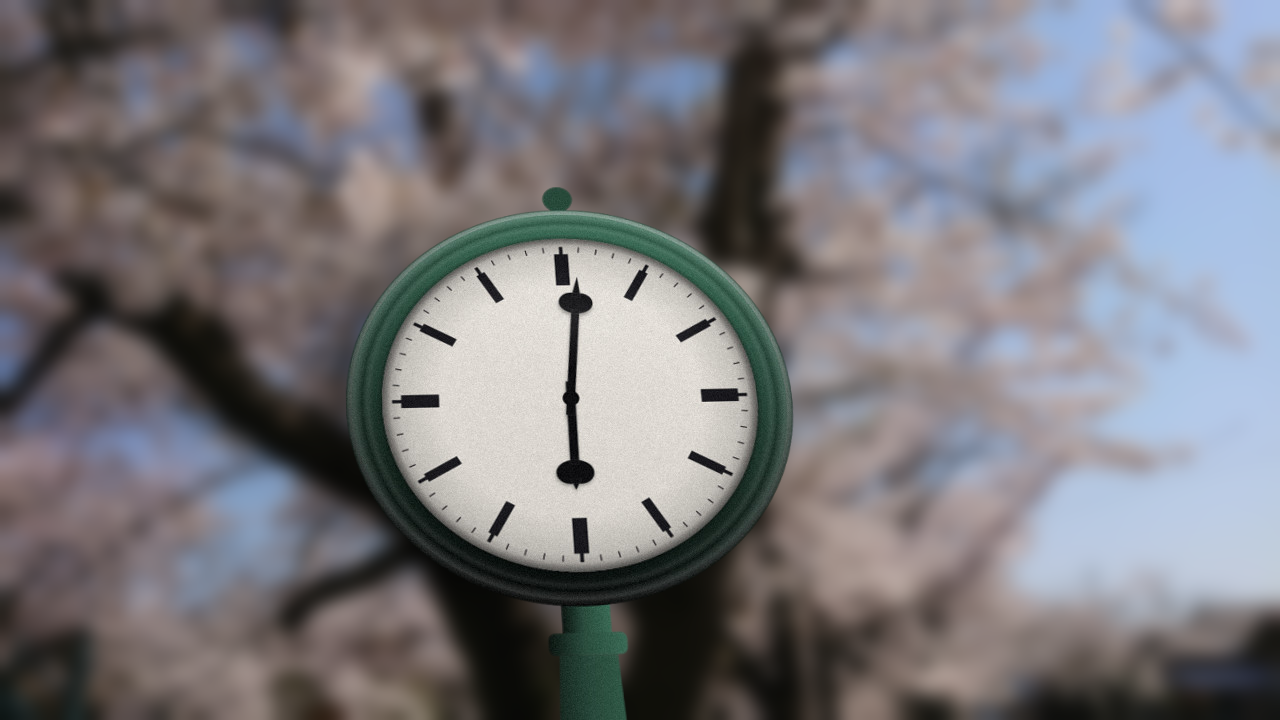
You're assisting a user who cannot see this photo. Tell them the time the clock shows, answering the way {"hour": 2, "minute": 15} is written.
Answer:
{"hour": 6, "minute": 1}
